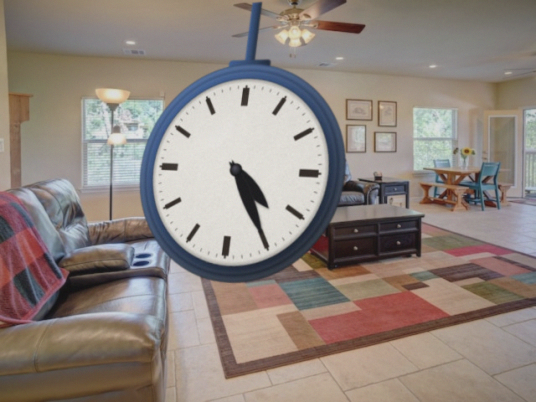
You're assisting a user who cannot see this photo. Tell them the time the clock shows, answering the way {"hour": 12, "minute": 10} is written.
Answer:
{"hour": 4, "minute": 25}
